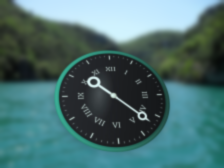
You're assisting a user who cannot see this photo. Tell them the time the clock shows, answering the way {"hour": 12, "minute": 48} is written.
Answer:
{"hour": 10, "minute": 22}
